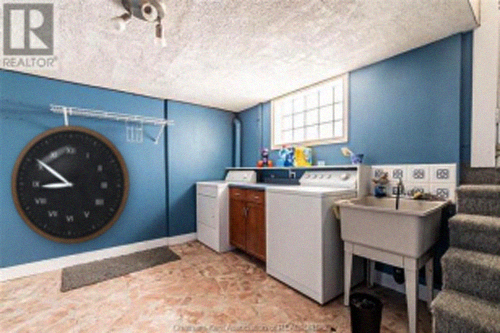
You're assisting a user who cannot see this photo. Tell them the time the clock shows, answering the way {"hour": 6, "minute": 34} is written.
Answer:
{"hour": 8, "minute": 51}
